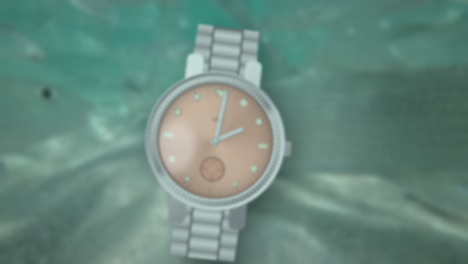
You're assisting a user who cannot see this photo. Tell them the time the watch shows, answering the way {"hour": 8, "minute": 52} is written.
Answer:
{"hour": 2, "minute": 1}
